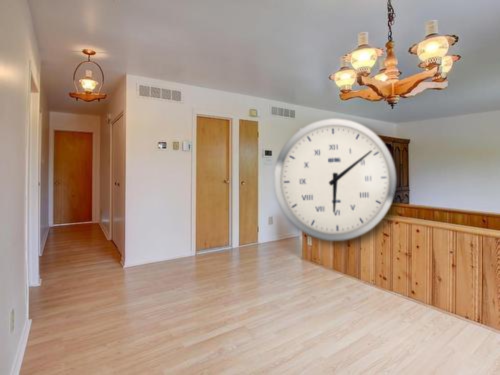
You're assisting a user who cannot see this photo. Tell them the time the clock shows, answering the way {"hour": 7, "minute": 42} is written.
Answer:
{"hour": 6, "minute": 9}
